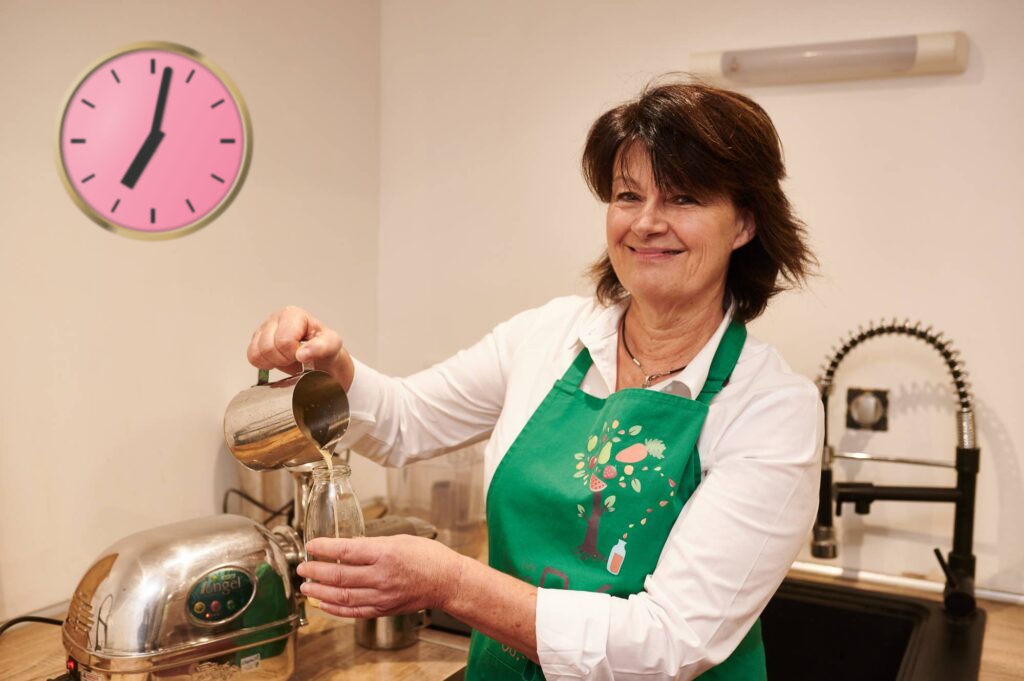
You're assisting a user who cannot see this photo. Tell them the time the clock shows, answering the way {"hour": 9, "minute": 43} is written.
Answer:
{"hour": 7, "minute": 2}
